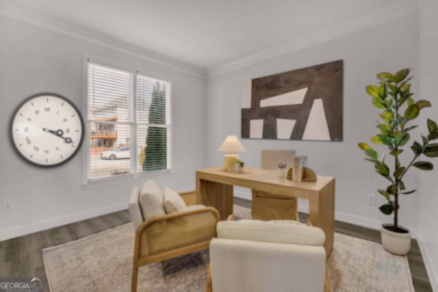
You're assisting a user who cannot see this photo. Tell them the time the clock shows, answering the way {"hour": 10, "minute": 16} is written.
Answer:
{"hour": 3, "minute": 19}
